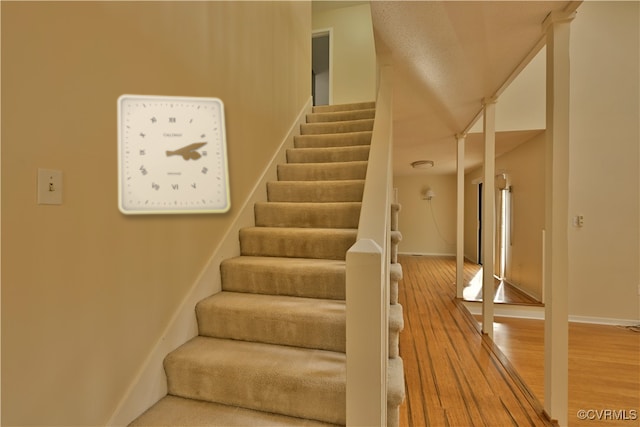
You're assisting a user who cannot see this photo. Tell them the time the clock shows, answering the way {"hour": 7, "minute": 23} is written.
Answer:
{"hour": 3, "minute": 12}
